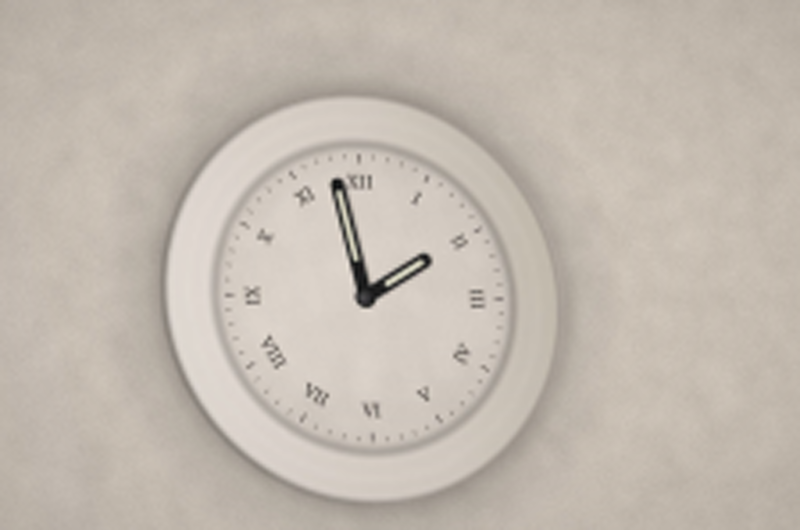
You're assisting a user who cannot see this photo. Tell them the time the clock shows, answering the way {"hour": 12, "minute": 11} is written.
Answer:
{"hour": 1, "minute": 58}
